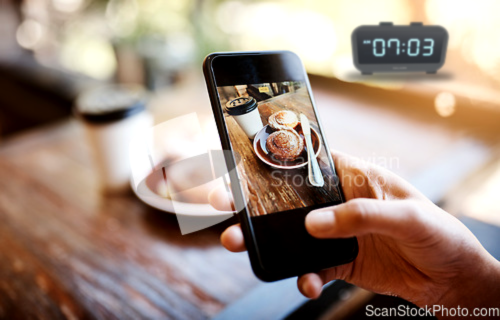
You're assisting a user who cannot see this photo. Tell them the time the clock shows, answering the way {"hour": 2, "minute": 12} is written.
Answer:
{"hour": 7, "minute": 3}
